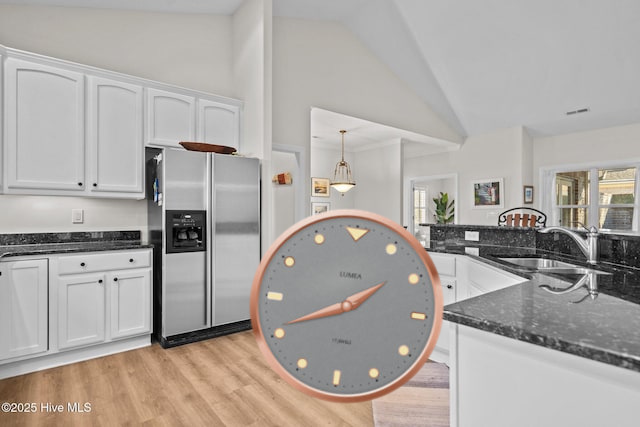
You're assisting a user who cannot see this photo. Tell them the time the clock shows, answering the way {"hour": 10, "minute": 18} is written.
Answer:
{"hour": 1, "minute": 41}
